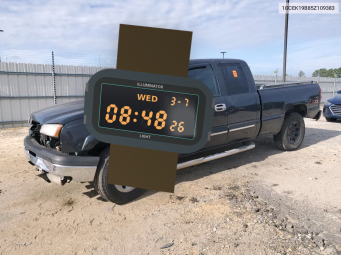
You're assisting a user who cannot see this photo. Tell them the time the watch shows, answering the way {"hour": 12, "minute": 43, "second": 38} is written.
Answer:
{"hour": 8, "minute": 48, "second": 26}
